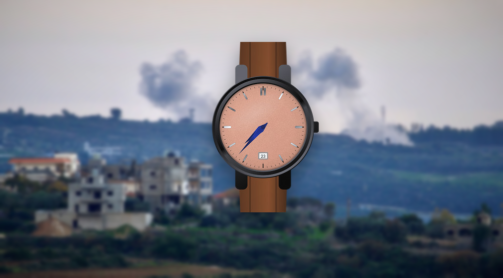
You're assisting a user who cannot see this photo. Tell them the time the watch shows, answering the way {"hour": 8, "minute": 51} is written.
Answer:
{"hour": 7, "minute": 37}
